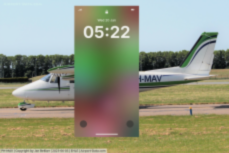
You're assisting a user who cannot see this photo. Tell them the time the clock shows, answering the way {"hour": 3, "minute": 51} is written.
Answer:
{"hour": 5, "minute": 22}
